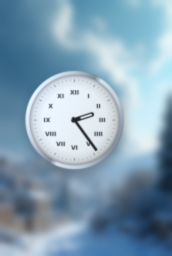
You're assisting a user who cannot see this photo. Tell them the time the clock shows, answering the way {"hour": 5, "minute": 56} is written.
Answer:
{"hour": 2, "minute": 24}
